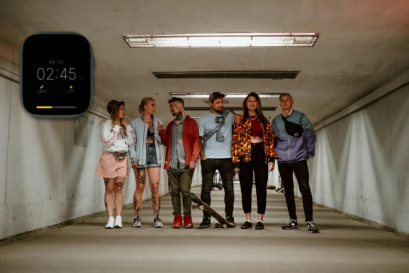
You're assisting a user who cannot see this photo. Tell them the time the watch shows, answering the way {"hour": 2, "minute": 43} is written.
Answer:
{"hour": 2, "minute": 45}
